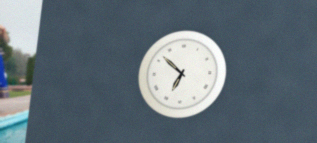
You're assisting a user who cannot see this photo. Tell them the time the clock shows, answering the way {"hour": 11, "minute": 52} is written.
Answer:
{"hour": 6, "minute": 52}
